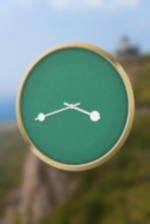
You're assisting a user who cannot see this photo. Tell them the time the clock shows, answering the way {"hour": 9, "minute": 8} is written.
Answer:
{"hour": 3, "minute": 42}
